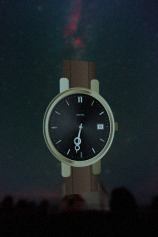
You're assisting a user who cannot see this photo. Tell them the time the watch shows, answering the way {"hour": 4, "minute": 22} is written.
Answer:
{"hour": 6, "minute": 32}
